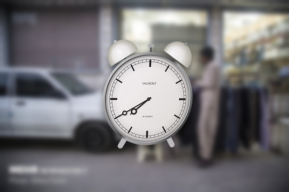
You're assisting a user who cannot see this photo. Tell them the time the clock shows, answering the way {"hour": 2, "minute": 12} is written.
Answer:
{"hour": 7, "minute": 40}
